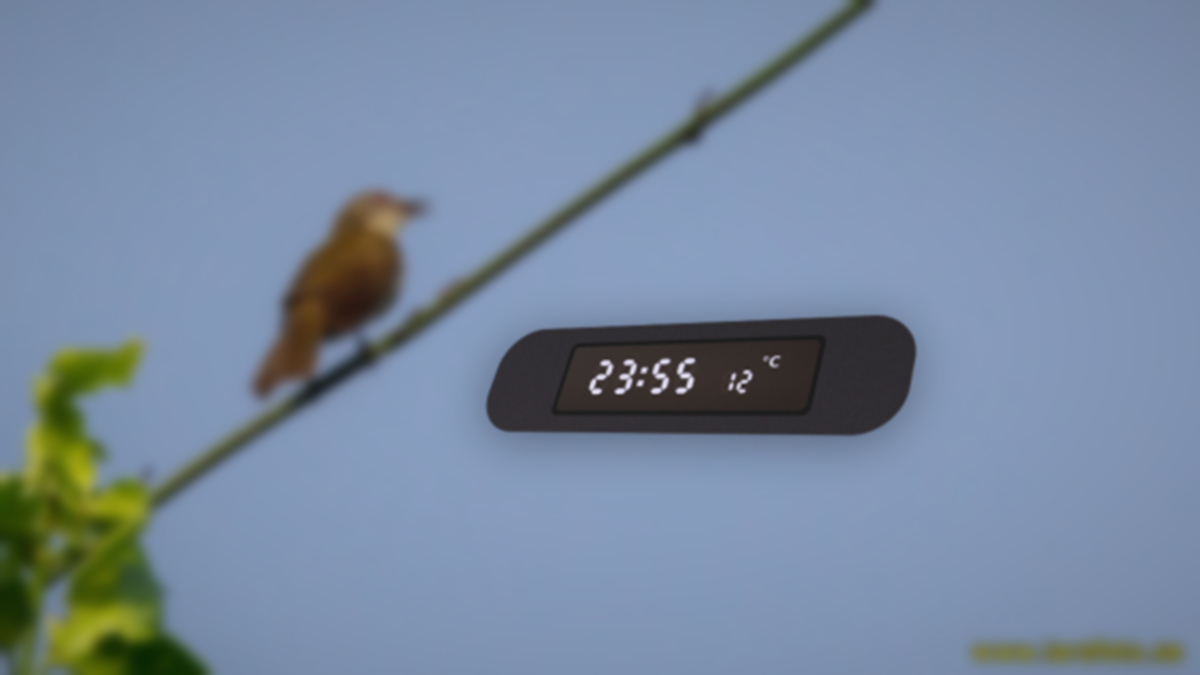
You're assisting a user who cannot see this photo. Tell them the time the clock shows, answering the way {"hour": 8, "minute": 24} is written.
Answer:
{"hour": 23, "minute": 55}
